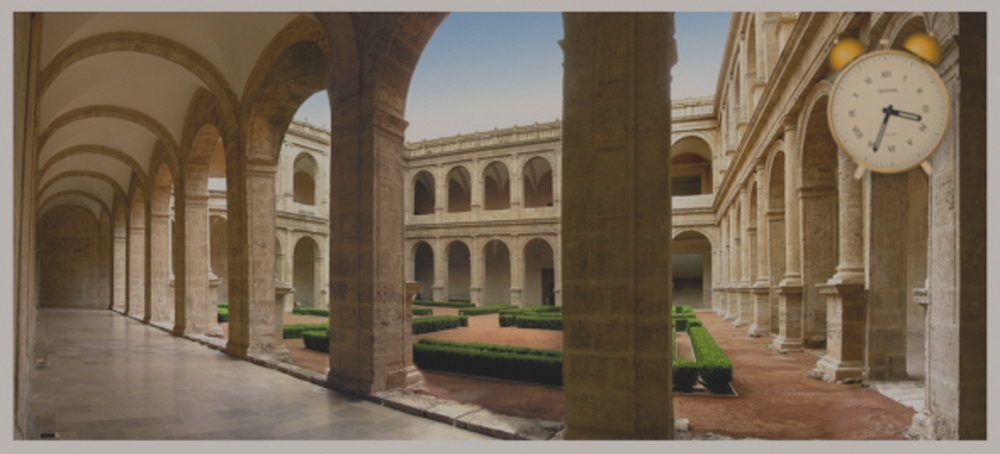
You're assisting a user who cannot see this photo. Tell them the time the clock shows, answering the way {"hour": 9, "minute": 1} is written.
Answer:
{"hour": 3, "minute": 34}
